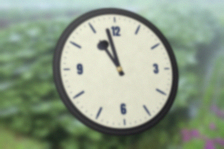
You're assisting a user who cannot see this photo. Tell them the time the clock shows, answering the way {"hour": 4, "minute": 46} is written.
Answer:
{"hour": 10, "minute": 58}
